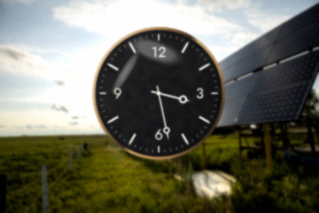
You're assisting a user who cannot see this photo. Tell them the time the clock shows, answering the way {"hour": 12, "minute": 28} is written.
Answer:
{"hour": 3, "minute": 28}
